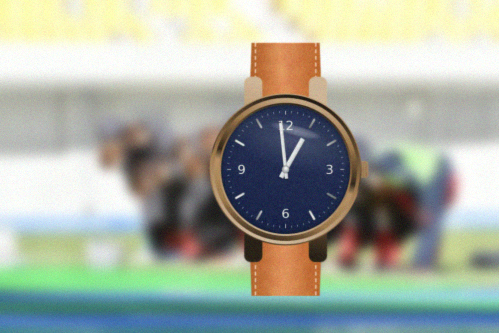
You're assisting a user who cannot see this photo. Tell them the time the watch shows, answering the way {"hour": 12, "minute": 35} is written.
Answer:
{"hour": 12, "minute": 59}
